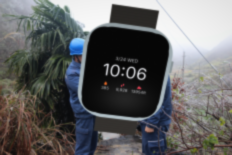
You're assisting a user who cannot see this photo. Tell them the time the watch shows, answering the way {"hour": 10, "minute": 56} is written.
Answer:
{"hour": 10, "minute": 6}
